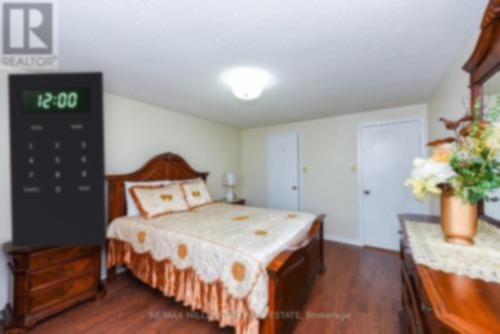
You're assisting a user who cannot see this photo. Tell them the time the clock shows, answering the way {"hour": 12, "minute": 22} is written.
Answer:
{"hour": 12, "minute": 0}
